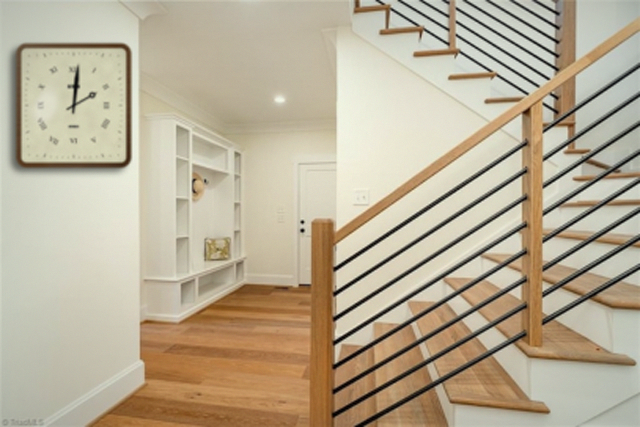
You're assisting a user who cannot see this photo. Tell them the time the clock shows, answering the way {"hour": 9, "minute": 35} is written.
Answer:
{"hour": 2, "minute": 1}
